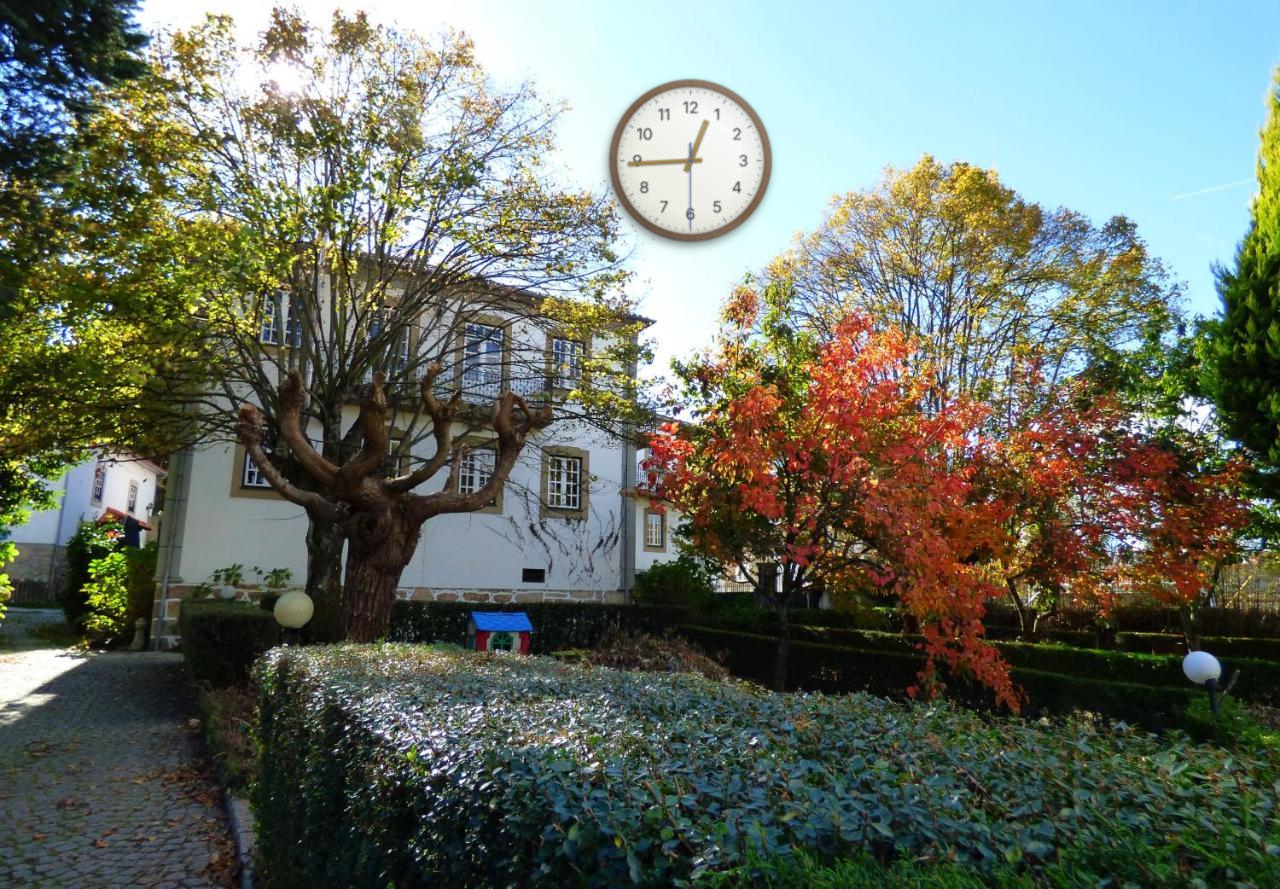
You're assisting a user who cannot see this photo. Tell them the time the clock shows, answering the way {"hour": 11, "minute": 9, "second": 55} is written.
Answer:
{"hour": 12, "minute": 44, "second": 30}
